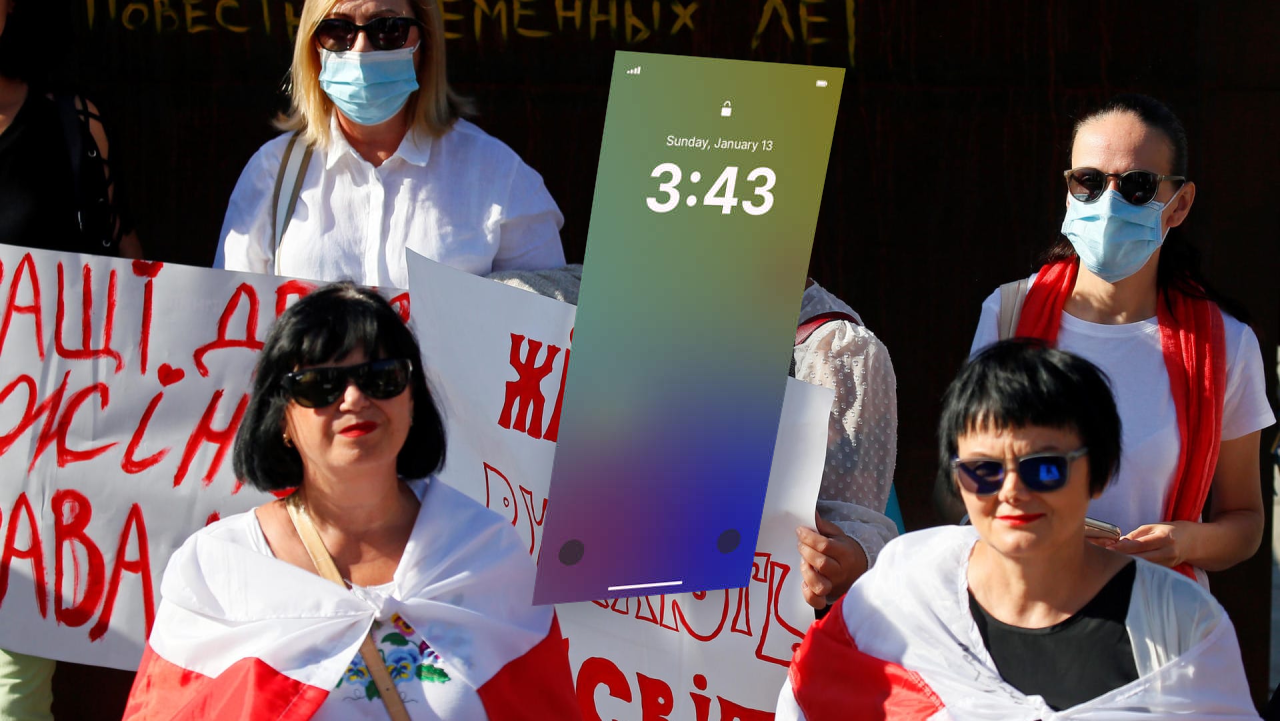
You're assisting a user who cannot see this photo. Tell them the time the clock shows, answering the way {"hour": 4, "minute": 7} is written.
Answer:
{"hour": 3, "minute": 43}
